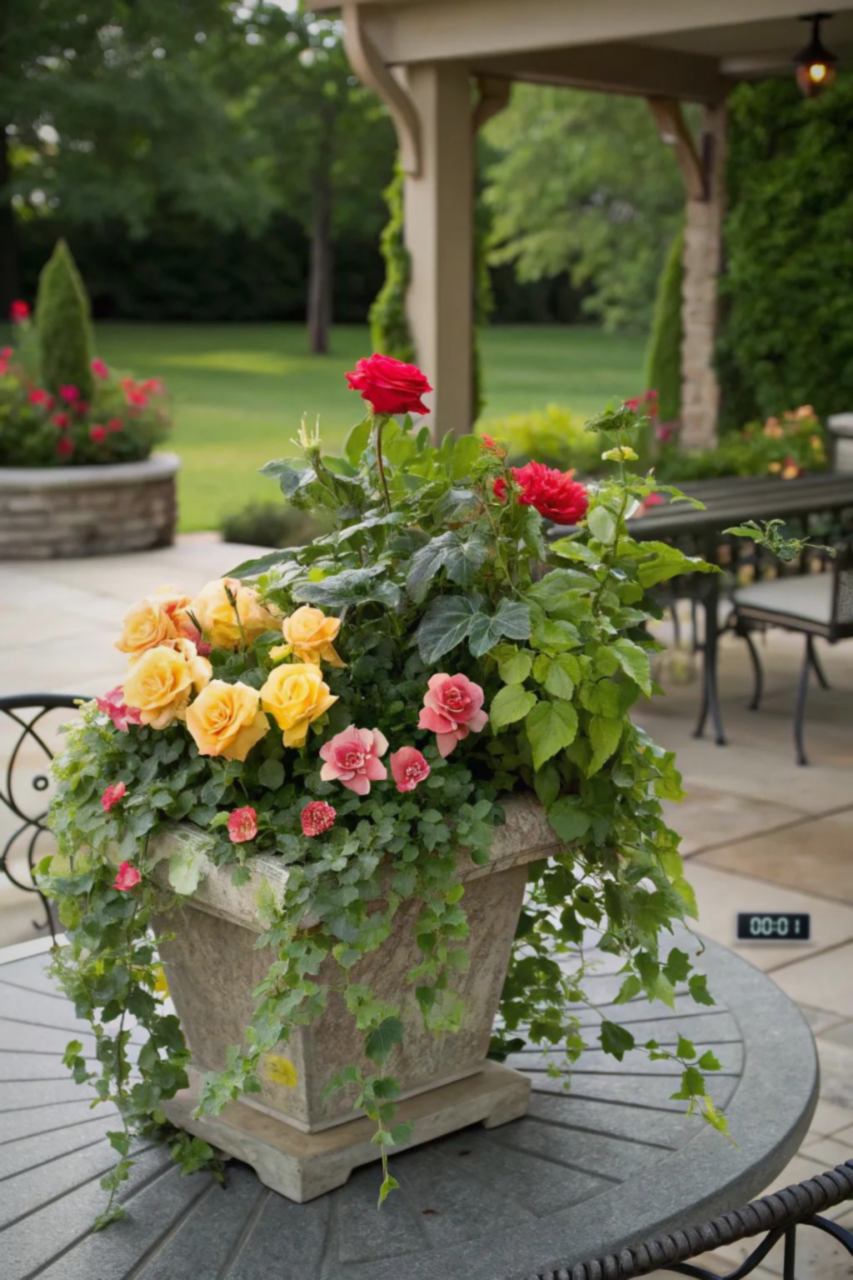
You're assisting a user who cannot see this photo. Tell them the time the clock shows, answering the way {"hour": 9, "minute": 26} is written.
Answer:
{"hour": 0, "minute": 1}
